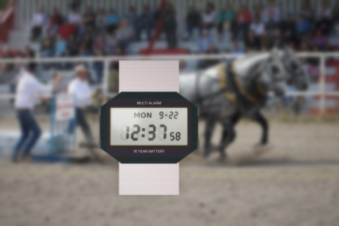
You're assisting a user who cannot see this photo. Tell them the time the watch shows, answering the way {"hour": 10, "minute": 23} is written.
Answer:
{"hour": 12, "minute": 37}
